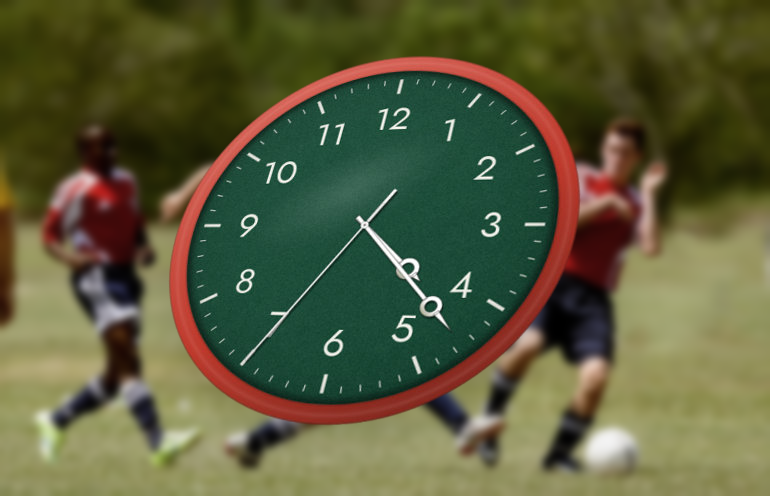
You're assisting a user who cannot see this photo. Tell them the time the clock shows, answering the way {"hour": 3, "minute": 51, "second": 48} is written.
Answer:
{"hour": 4, "minute": 22, "second": 35}
